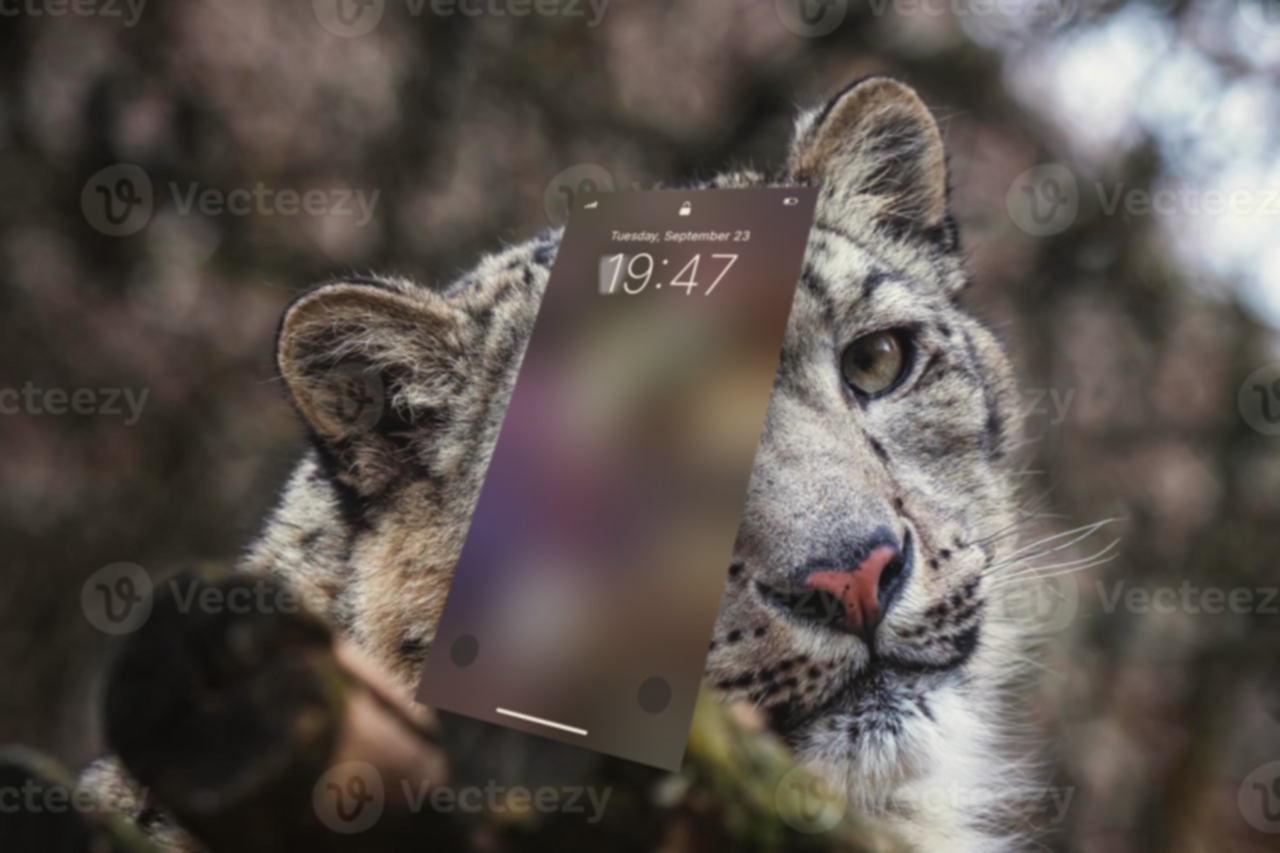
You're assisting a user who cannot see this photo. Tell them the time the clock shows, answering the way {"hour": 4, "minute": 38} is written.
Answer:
{"hour": 19, "minute": 47}
